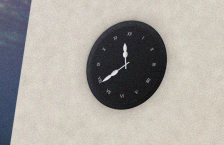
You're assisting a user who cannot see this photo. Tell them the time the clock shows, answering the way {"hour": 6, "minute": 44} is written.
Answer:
{"hour": 11, "minute": 39}
